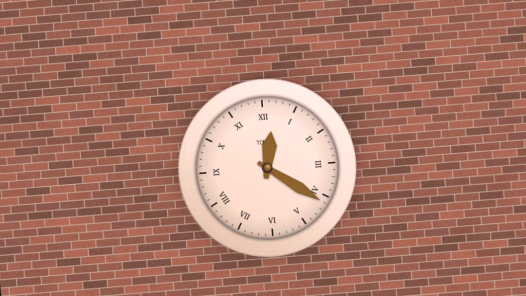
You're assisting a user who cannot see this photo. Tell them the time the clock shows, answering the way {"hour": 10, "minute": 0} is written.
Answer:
{"hour": 12, "minute": 21}
